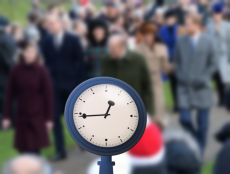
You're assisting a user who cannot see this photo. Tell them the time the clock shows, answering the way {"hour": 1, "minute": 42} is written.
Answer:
{"hour": 12, "minute": 44}
